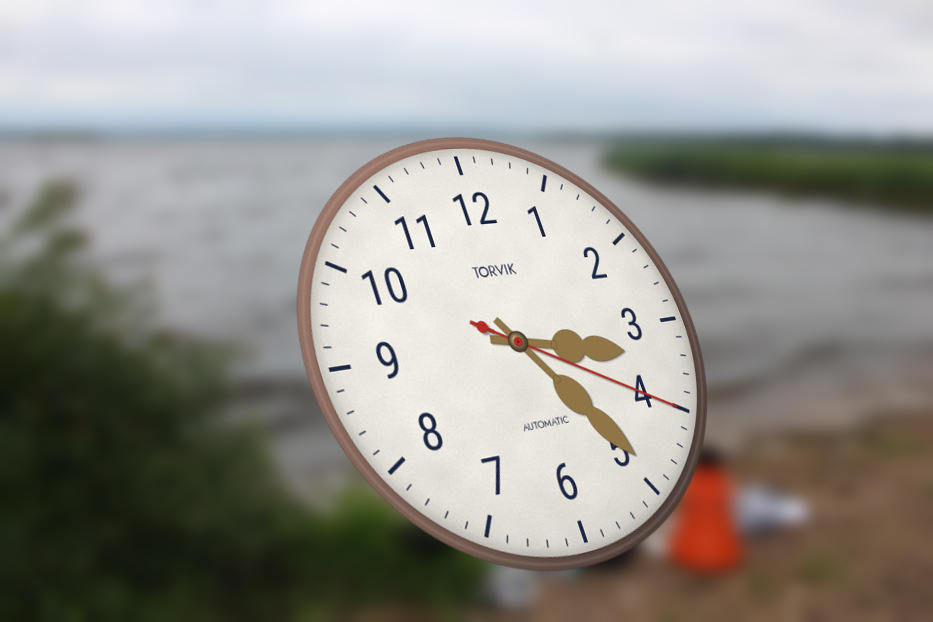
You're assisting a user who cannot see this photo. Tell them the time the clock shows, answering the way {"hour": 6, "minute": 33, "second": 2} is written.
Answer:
{"hour": 3, "minute": 24, "second": 20}
